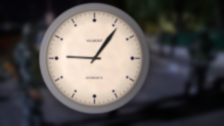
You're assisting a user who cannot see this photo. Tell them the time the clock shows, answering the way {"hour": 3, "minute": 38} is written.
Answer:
{"hour": 9, "minute": 6}
